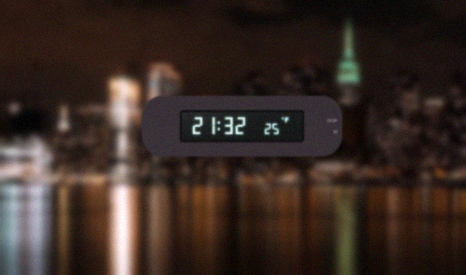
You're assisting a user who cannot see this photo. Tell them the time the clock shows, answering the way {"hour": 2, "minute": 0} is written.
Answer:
{"hour": 21, "minute": 32}
